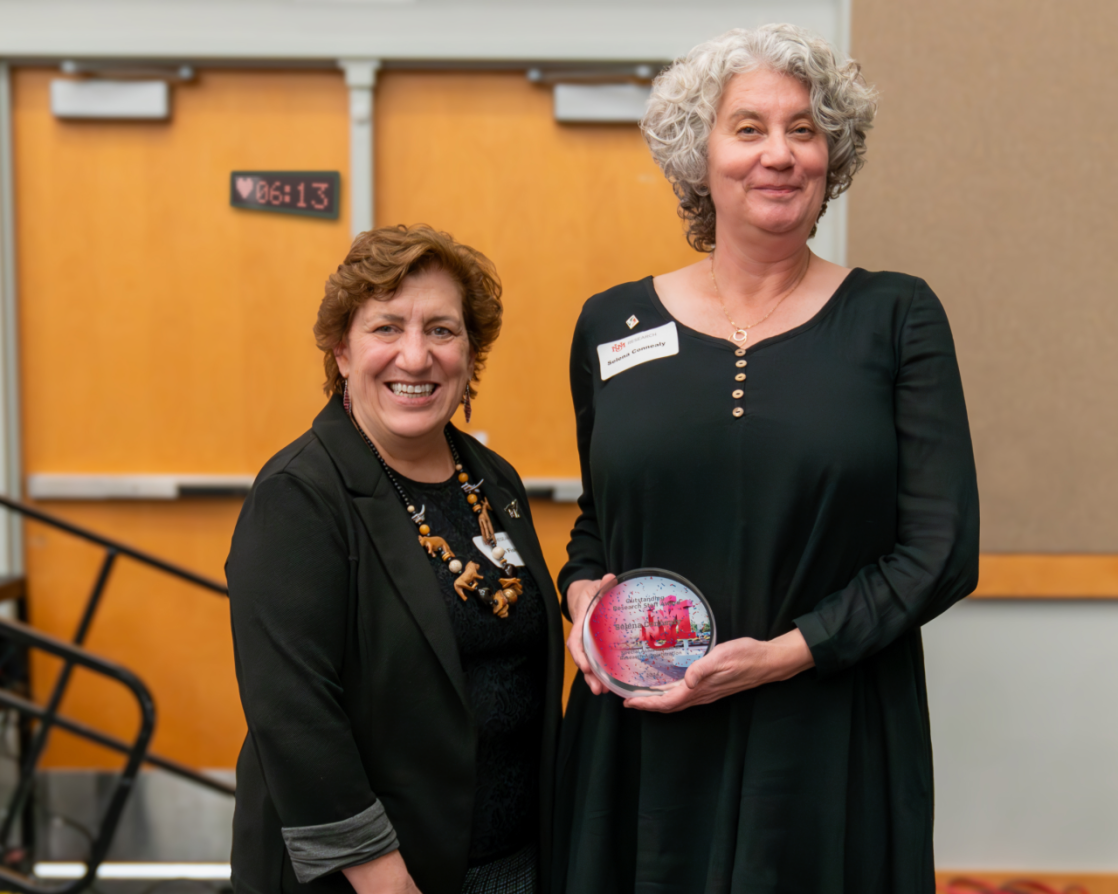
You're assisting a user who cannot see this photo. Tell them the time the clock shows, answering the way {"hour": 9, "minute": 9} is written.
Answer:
{"hour": 6, "minute": 13}
